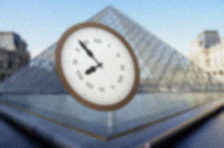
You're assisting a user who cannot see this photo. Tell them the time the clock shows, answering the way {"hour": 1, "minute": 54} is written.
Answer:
{"hour": 7, "minute": 53}
